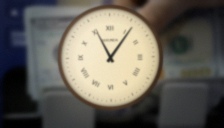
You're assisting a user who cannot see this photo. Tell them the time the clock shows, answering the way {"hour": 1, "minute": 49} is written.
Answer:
{"hour": 11, "minute": 6}
